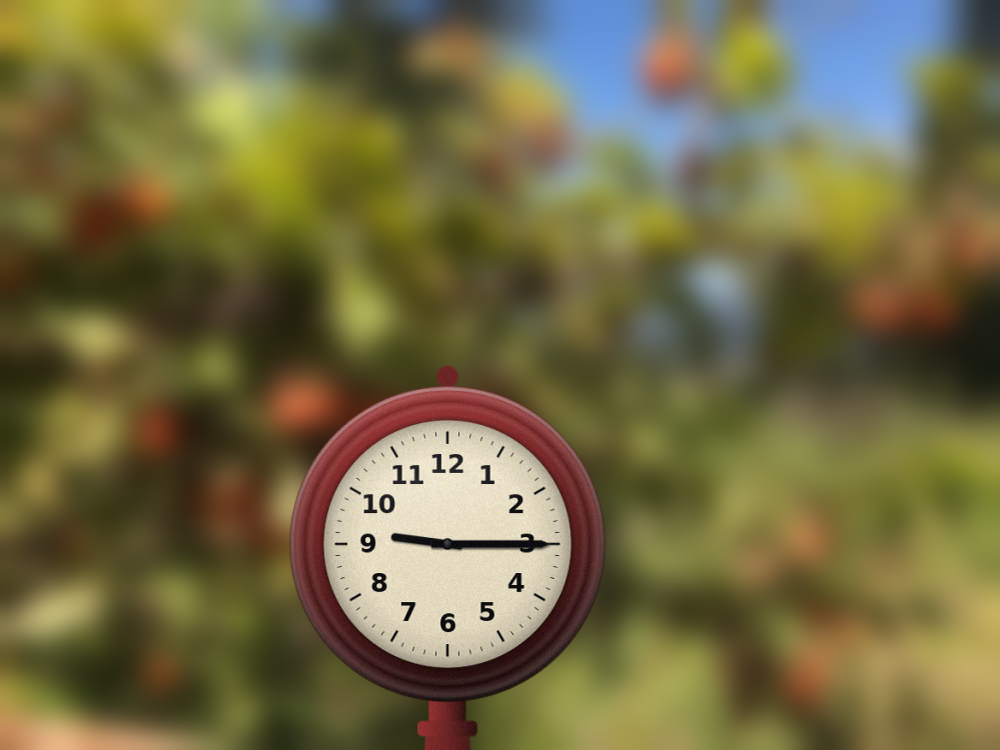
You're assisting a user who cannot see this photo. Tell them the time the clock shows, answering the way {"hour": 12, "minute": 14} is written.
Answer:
{"hour": 9, "minute": 15}
